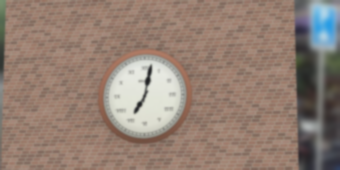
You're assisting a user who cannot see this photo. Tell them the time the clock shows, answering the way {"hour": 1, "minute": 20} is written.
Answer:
{"hour": 7, "minute": 2}
